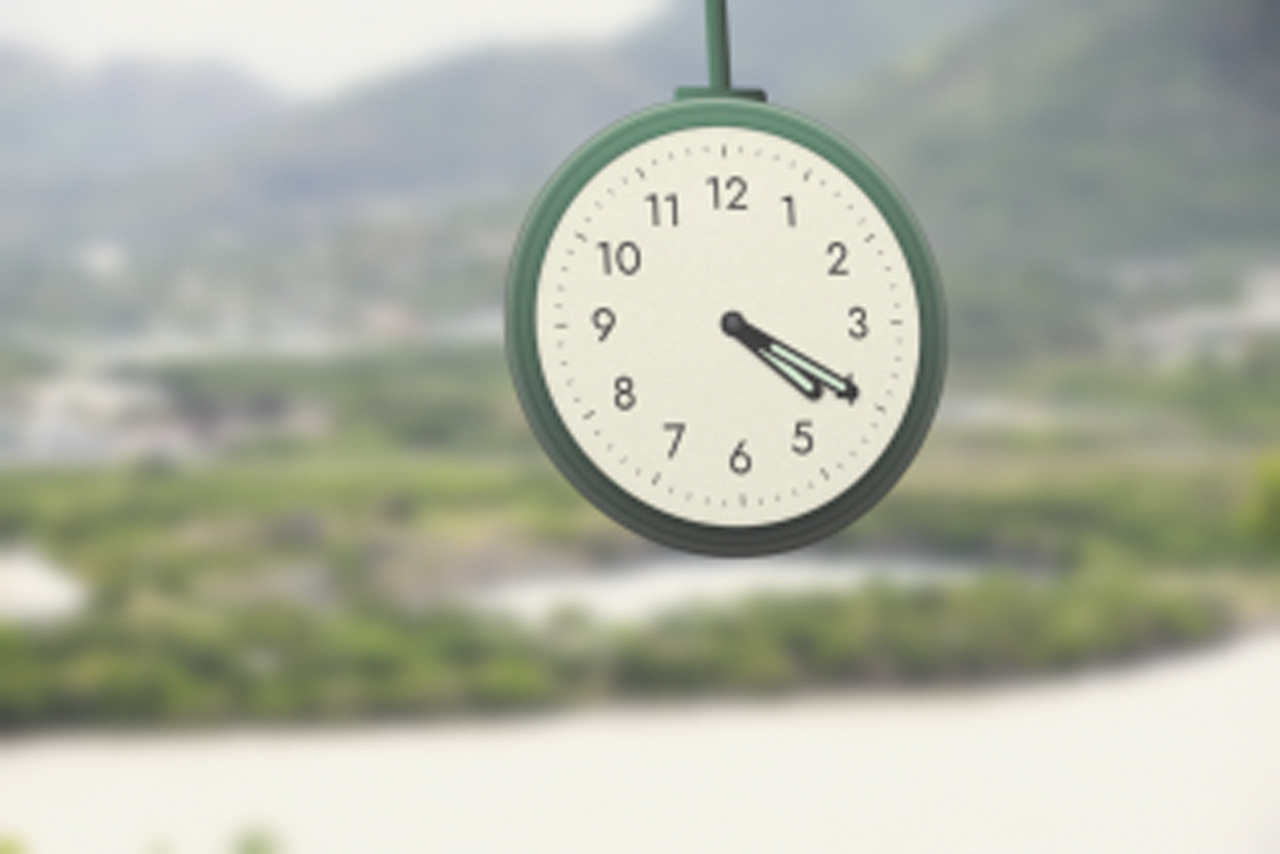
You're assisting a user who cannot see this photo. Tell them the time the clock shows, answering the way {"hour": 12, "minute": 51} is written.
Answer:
{"hour": 4, "minute": 20}
